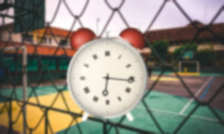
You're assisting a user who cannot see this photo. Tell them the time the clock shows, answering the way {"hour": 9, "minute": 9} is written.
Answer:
{"hour": 6, "minute": 16}
